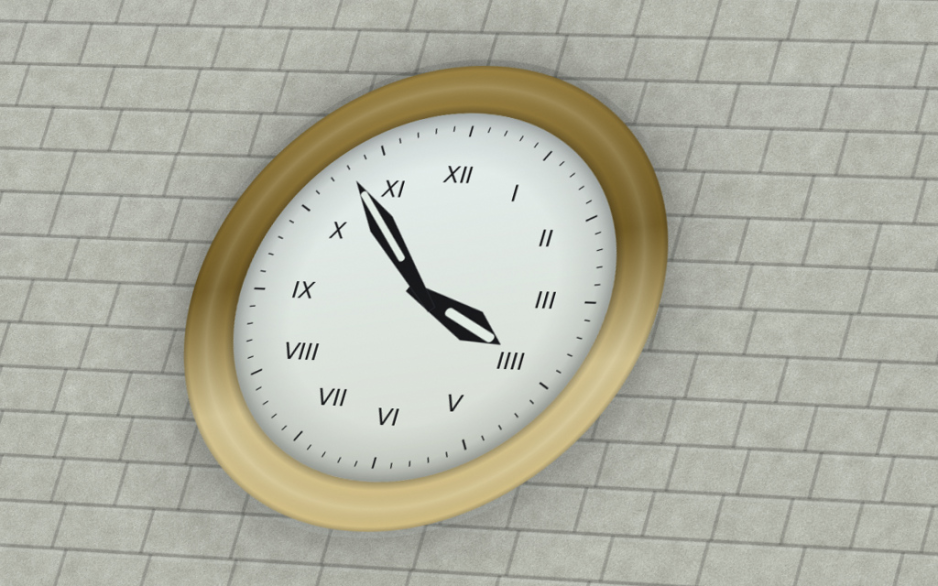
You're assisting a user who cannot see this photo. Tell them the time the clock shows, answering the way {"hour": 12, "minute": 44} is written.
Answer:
{"hour": 3, "minute": 53}
